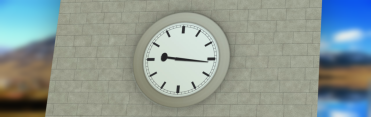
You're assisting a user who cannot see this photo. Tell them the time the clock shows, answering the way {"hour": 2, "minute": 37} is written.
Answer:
{"hour": 9, "minute": 16}
